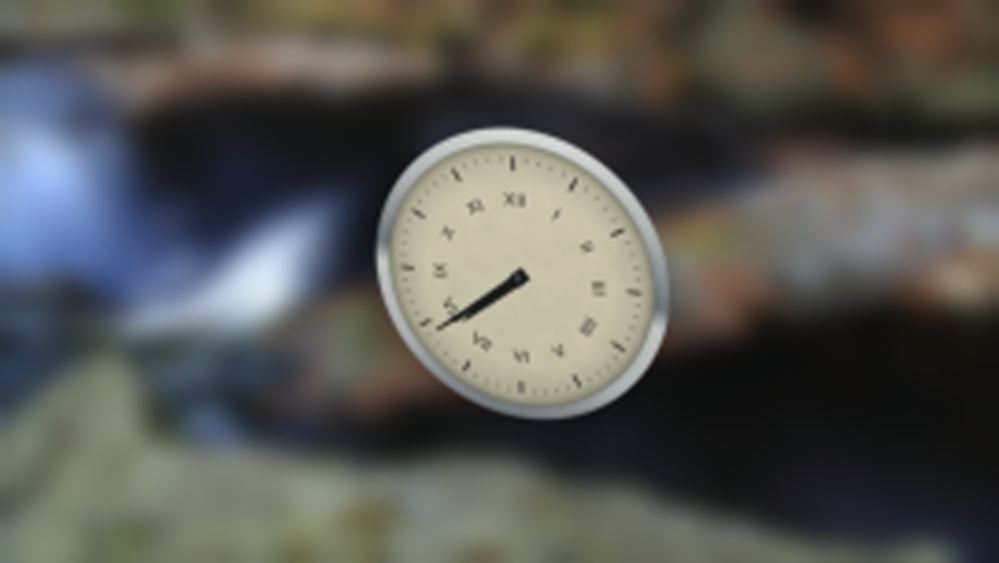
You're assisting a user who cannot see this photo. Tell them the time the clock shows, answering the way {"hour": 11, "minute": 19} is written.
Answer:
{"hour": 7, "minute": 39}
